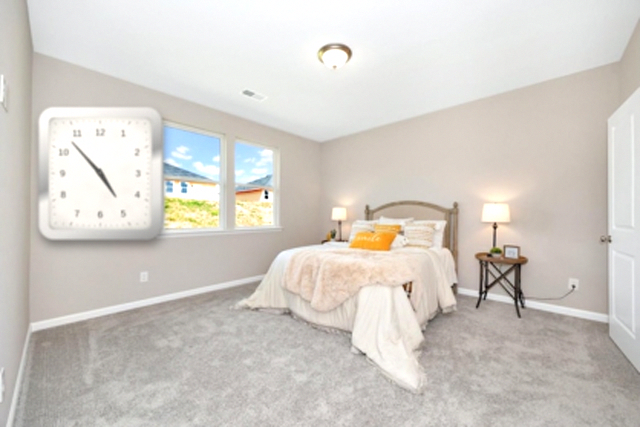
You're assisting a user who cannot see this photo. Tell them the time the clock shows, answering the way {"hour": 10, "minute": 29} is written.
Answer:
{"hour": 4, "minute": 53}
